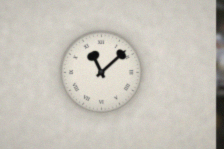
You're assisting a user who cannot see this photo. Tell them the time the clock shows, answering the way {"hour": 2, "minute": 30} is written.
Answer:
{"hour": 11, "minute": 8}
